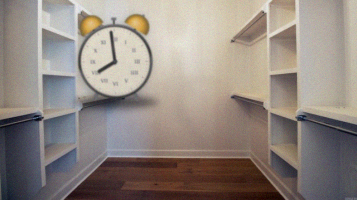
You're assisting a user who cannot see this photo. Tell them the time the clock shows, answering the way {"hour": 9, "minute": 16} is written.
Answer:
{"hour": 7, "minute": 59}
